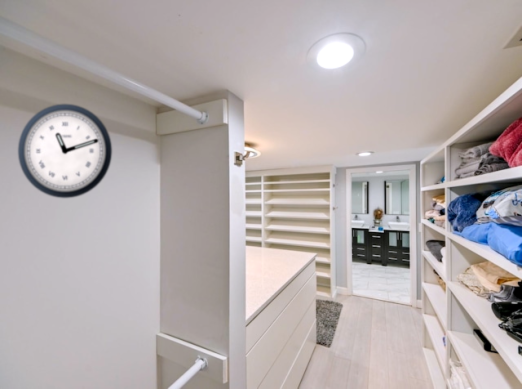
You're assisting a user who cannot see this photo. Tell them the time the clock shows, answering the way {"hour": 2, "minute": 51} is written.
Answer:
{"hour": 11, "minute": 12}
